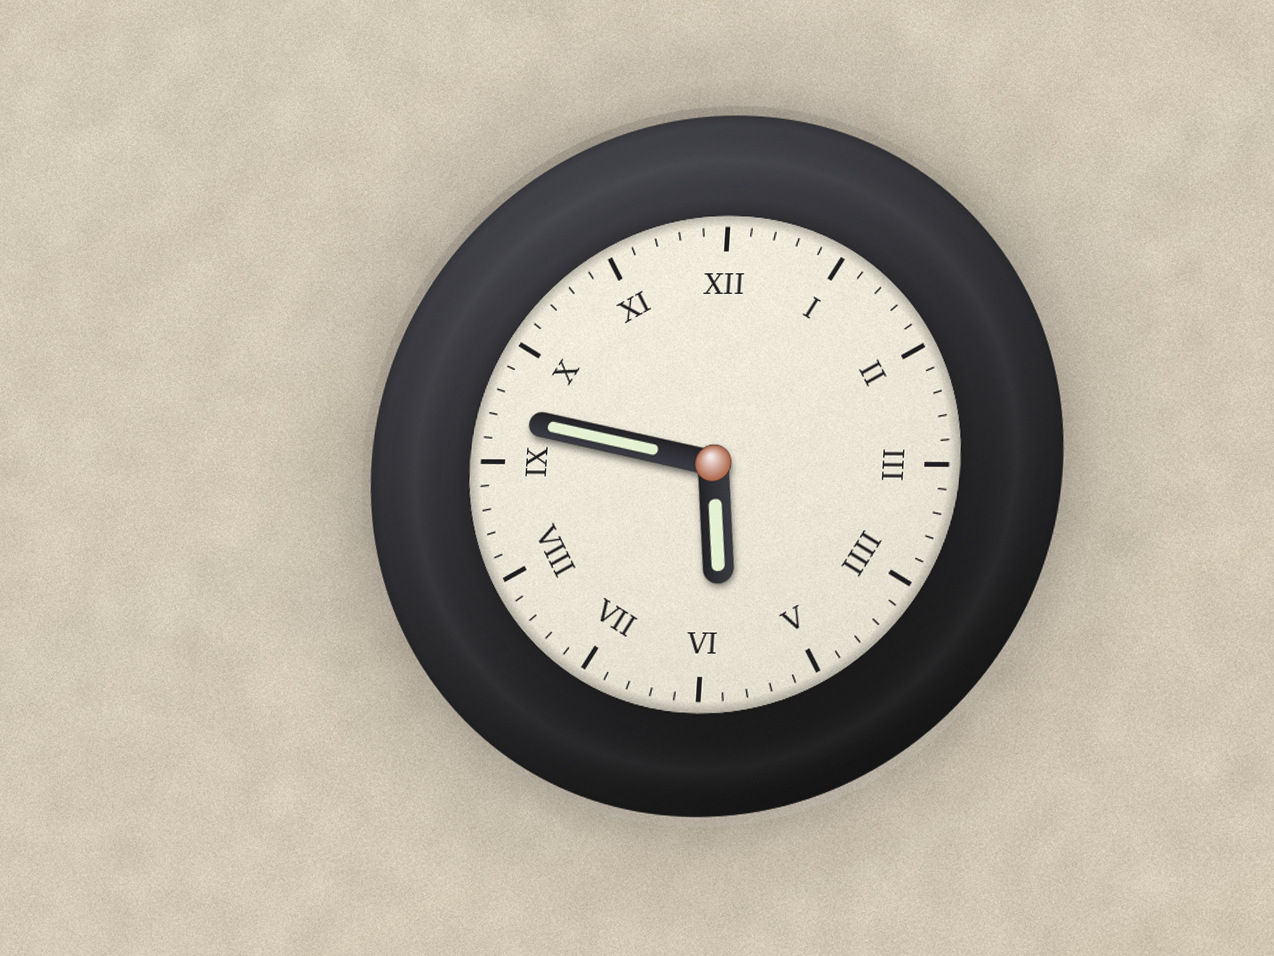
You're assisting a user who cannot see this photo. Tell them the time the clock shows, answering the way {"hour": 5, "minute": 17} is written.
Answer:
{"hour": 5, "minute": 47}
